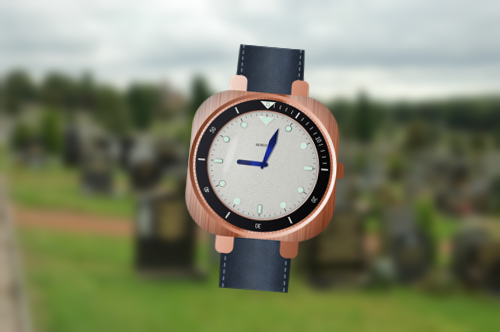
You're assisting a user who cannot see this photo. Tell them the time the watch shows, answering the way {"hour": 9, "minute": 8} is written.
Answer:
{"hour": 9, "minute": 3}
